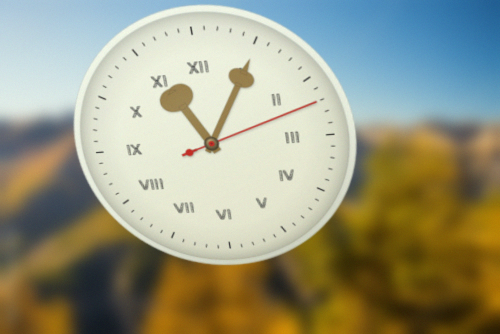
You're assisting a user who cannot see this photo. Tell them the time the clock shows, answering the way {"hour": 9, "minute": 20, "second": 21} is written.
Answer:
{"hour": 11, "minute": 5, "second": 12}
